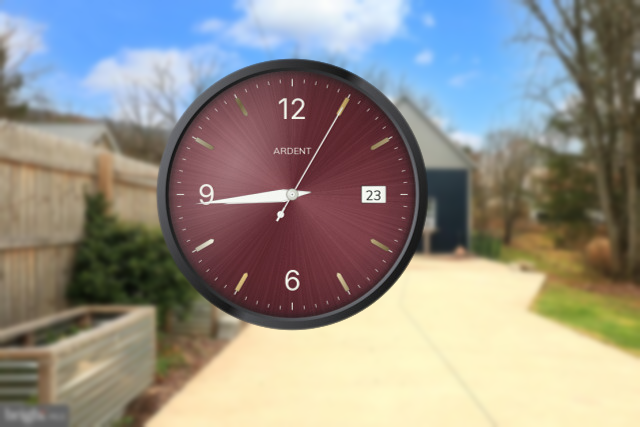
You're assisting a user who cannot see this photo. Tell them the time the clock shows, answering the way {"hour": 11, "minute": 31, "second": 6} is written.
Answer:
{"hour": 8, "minute": 44, "second": 5}
